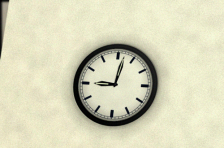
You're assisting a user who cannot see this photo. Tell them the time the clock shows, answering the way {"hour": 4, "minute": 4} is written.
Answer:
{"hour": 9, "minute": 2}
